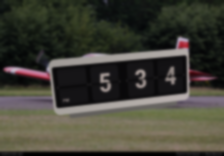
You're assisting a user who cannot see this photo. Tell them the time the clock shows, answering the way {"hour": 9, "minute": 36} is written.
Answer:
{"hour": 5, "minute": 34}
